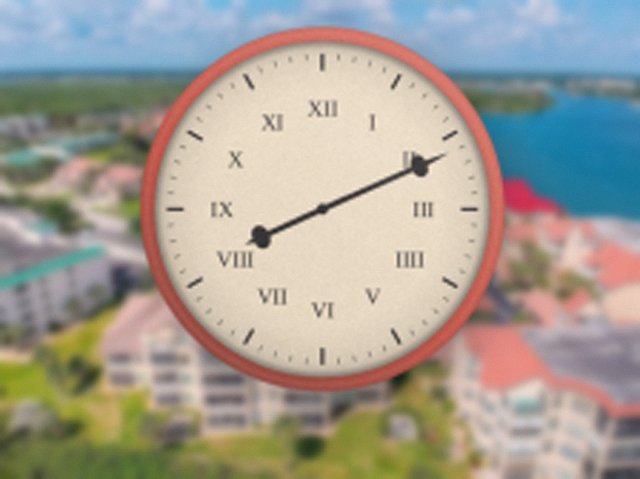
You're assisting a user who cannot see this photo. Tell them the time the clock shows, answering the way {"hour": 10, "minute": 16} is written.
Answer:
{"hour": 8, "minute": 11}
